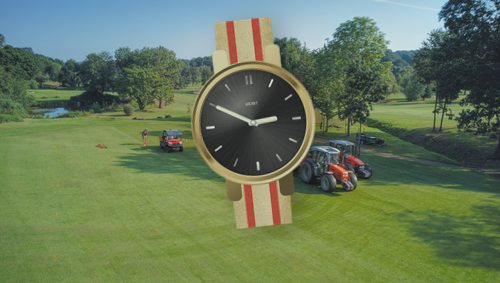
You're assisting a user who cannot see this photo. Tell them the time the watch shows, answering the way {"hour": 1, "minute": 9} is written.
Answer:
{"hour": 2, "minute": 50}
